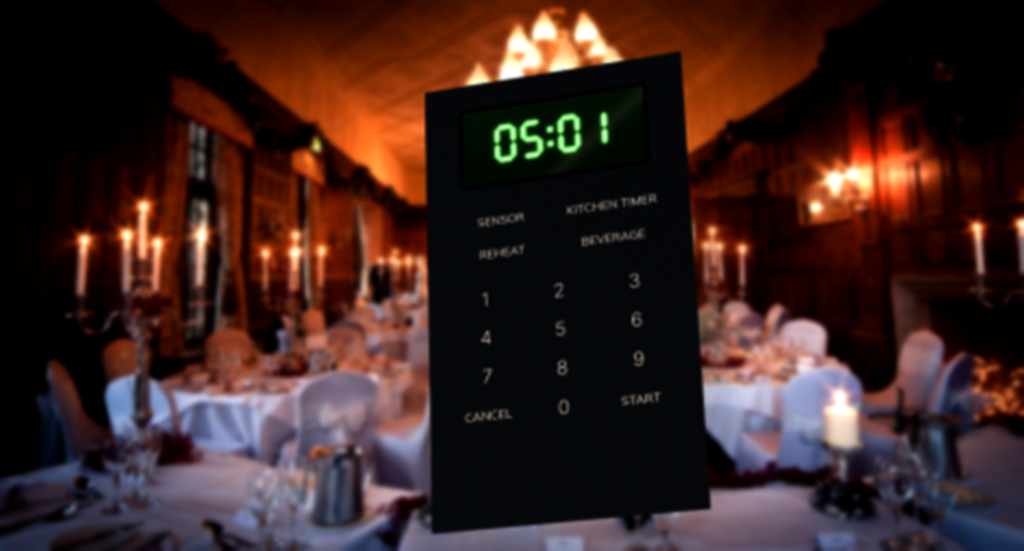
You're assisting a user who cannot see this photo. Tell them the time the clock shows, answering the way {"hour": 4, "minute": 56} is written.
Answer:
{"hour": 5, "minute": 1}
